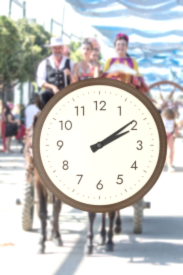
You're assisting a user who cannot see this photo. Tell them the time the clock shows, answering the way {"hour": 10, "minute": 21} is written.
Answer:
{"hour": 2, "minute": 9}
